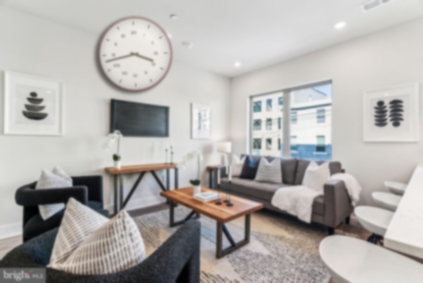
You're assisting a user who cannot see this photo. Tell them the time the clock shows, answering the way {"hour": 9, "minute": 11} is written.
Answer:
{"hour": 3, "minute": 43}
